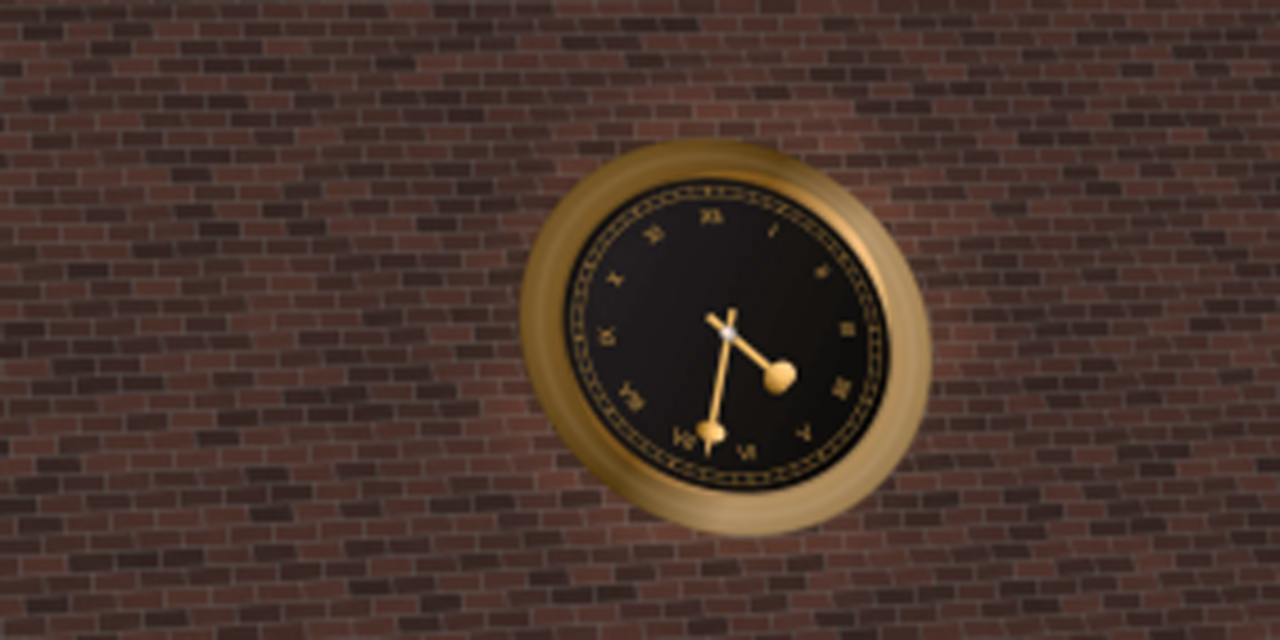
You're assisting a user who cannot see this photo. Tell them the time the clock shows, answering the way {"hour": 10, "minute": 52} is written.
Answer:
{"hour": 4, "minute": 33}
